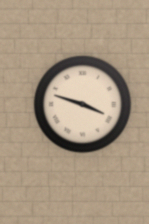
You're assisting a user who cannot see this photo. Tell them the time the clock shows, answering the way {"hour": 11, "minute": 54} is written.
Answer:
{"hour": 3, "minute": 48}
